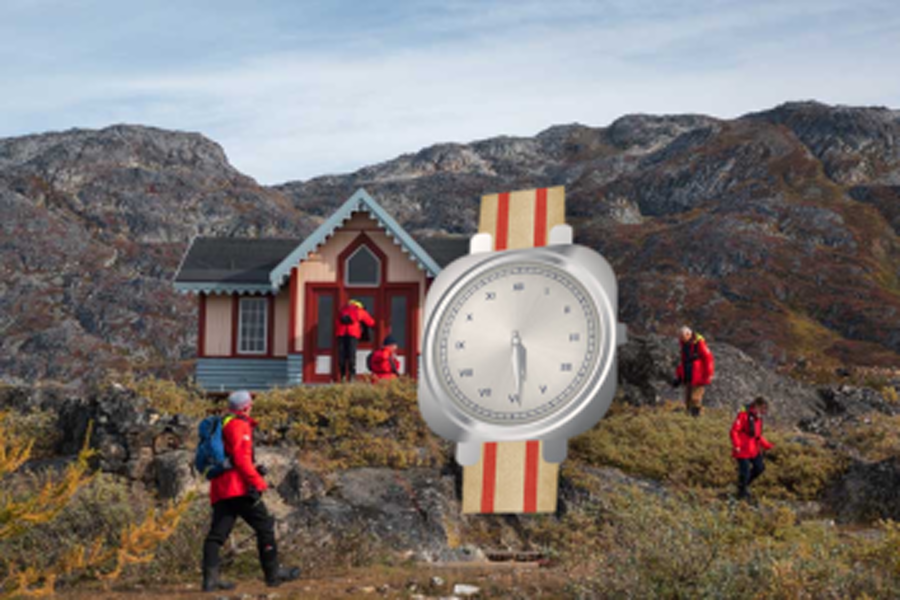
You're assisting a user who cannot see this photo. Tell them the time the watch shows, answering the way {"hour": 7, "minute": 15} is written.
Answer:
{"hour": 5, "minute": 29}
